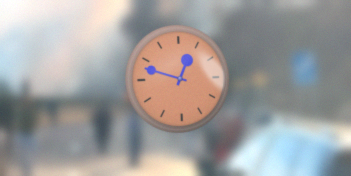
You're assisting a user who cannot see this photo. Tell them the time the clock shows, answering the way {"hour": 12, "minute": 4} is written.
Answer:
{"hour": 12, "minute": 48}
